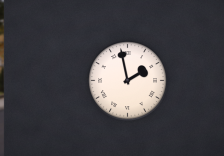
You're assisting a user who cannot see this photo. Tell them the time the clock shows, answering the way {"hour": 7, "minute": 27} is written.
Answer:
{"hour": 1, "minute": 58}
